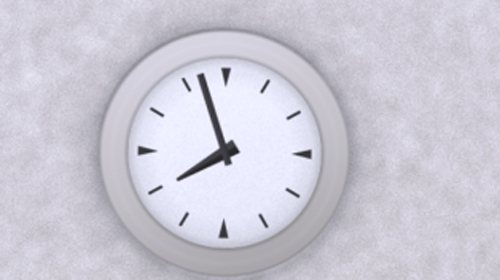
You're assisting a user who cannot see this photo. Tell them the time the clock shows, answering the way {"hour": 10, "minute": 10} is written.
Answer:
{"hour": 7, "minute": 57}
